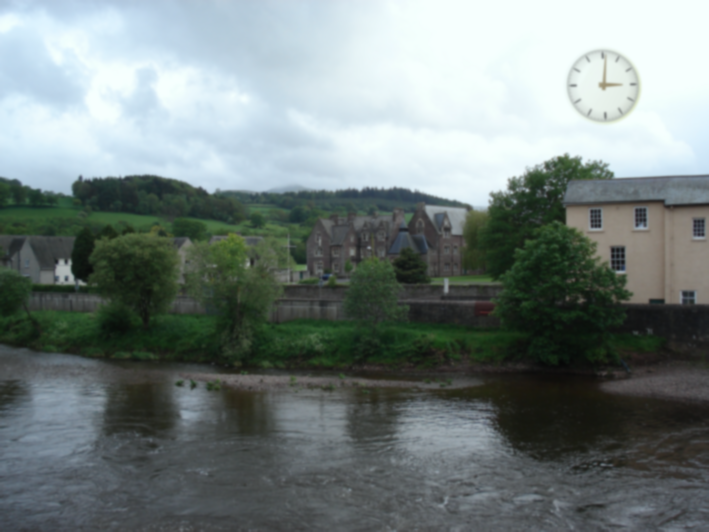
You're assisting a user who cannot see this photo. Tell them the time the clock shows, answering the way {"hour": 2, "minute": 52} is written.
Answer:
{"hour": 3, "minute": 1}
